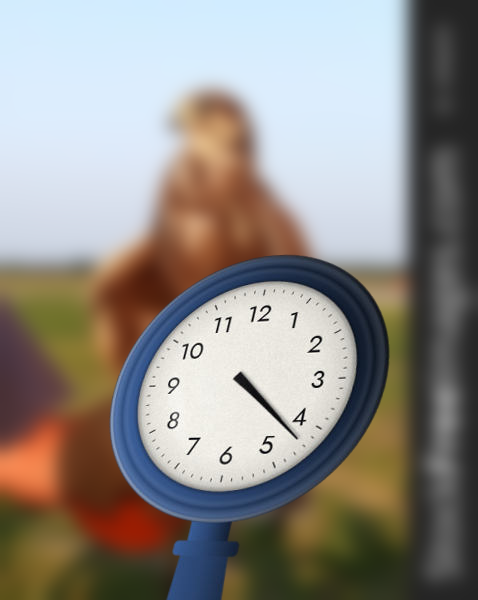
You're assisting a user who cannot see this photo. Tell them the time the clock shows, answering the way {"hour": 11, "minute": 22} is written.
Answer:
{"hour": 4, "minute": 22}
